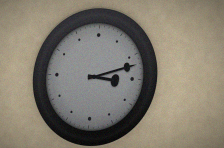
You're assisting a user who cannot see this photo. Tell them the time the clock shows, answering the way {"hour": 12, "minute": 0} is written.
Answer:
{"hour": 3, "minute": 12}
